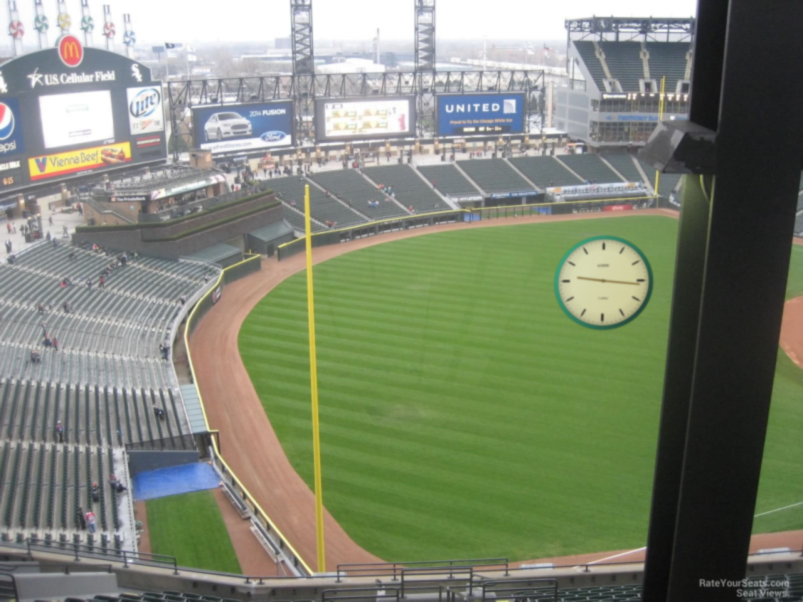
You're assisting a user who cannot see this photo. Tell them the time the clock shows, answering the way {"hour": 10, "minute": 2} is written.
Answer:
{"hour": 9, "minute": 16}
